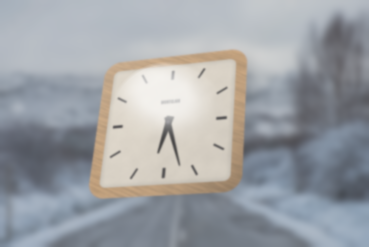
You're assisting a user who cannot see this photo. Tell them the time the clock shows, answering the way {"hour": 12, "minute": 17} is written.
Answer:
{"hour": 6, "minute": 27}
